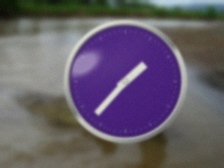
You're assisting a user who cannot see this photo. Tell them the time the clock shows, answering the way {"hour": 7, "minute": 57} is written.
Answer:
{"hour": 1, "minute": 37}
